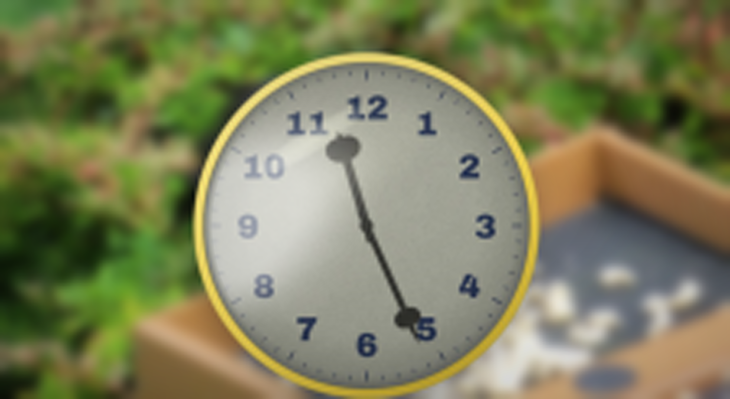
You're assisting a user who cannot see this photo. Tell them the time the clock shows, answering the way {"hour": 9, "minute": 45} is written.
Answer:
{"hour": 11, "minute": 26}
